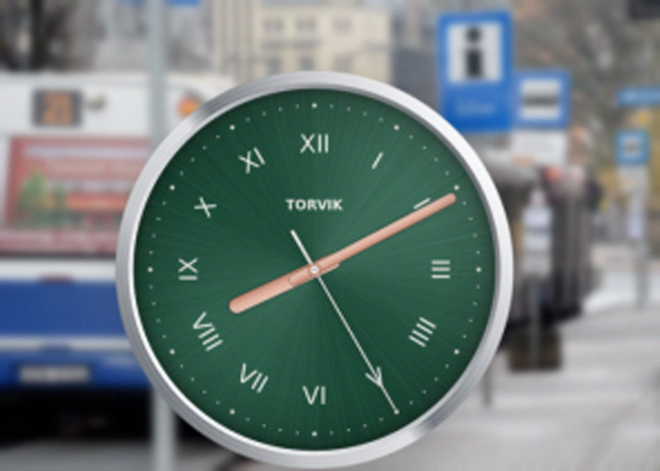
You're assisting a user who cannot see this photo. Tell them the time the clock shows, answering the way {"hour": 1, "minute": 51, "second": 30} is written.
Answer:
{"hour": 8, "minute": 10, "second": 25}
